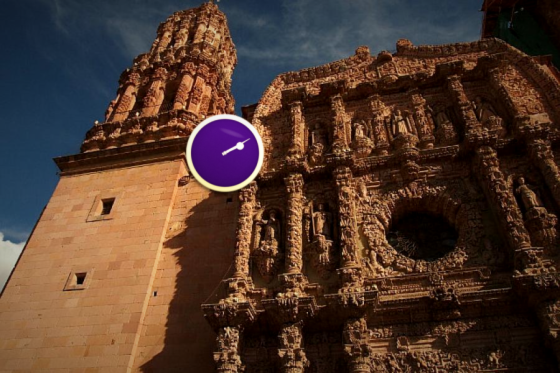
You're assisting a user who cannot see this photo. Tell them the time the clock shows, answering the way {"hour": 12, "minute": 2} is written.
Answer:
{"hour": 2, "minute": 10}
